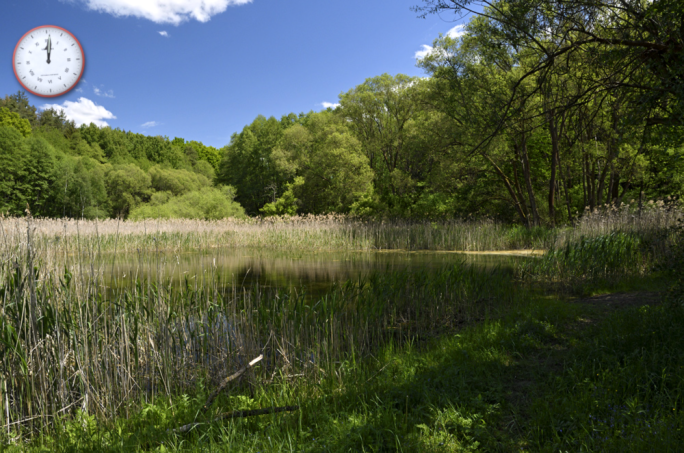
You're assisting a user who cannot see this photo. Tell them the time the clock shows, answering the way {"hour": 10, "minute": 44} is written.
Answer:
{"hour": 12, "minute": 1}
